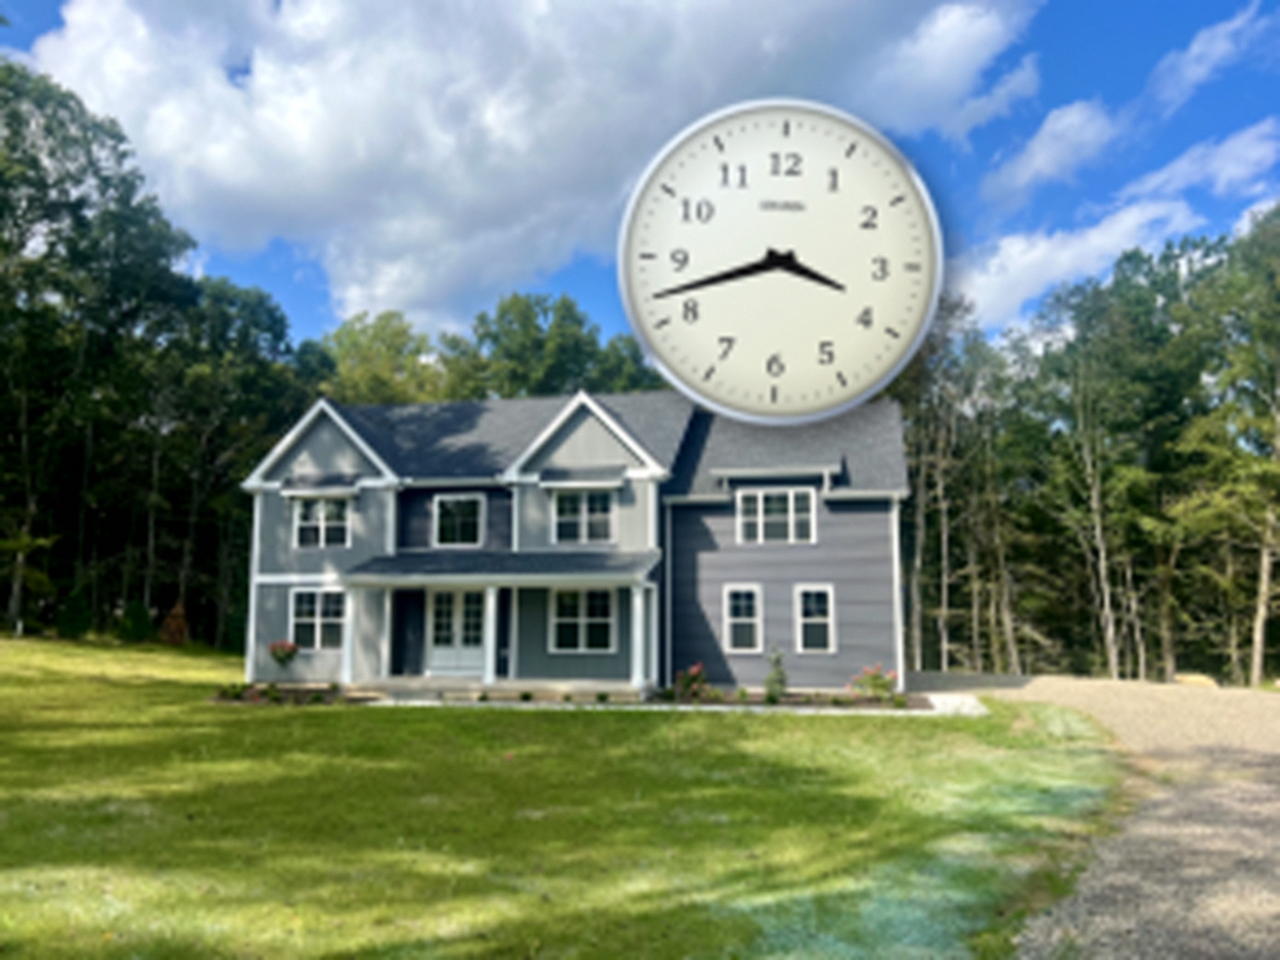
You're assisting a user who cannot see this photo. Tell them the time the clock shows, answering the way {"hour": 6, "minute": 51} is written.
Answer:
{"hour": 3, "minute": 42}
